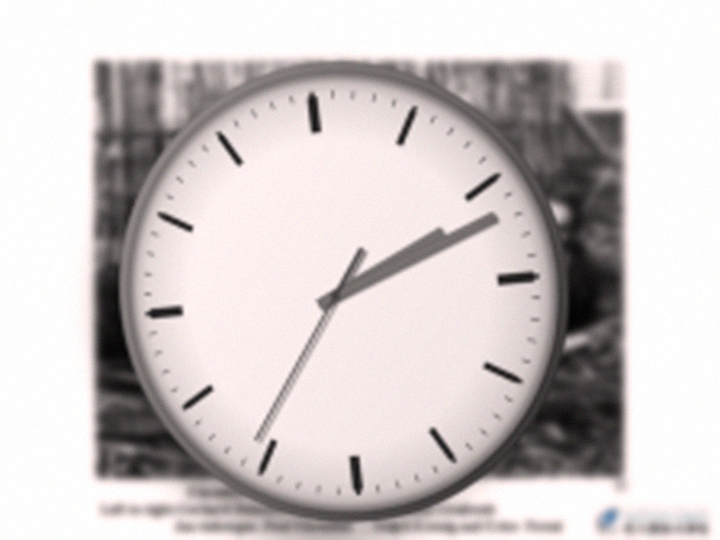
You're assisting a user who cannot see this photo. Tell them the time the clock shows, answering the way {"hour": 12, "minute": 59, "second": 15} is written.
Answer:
{"hour": 2, "minute": 11, "second": 36}
